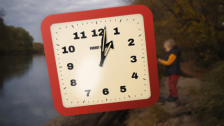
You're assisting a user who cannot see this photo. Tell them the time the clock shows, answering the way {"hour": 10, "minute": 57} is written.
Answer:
{"hour": 1, "minute": 2}
